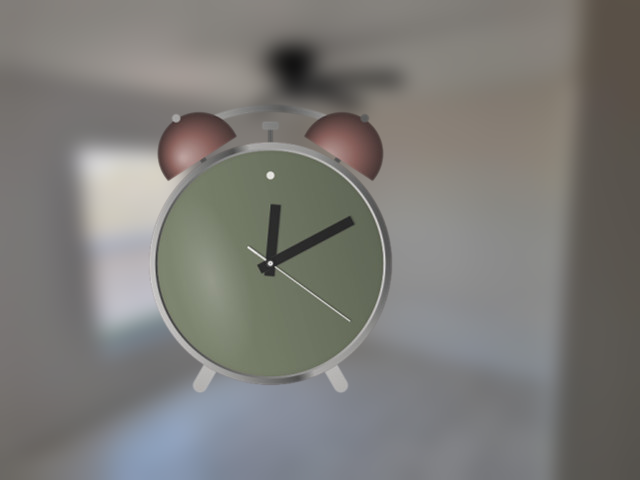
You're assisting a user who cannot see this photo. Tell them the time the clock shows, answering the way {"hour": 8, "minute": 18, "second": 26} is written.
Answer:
{"hour": 12, "minute": 10, "second": 21}
